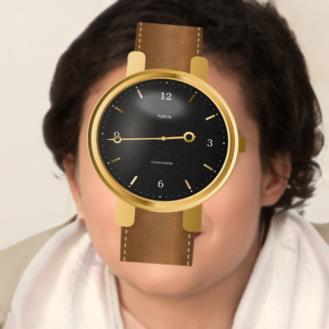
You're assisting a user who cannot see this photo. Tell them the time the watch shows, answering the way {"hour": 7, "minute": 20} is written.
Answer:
{"hour": 2, "minute": 44}
